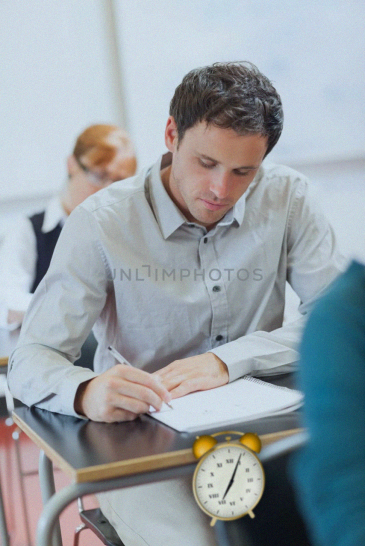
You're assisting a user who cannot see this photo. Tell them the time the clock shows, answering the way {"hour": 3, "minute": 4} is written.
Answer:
{"hour": 7, "minute": 4}
